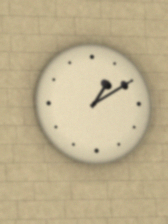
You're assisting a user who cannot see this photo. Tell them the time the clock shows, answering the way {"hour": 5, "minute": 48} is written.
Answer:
{"hour": 1, "minute": 10}
